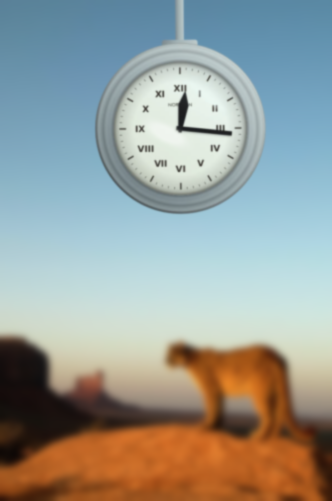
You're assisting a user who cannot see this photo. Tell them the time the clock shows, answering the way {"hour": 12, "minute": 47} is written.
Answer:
{"hour": 12, "minute": 16}
